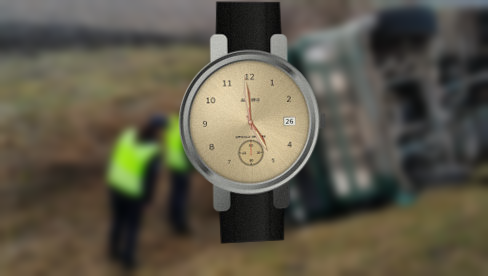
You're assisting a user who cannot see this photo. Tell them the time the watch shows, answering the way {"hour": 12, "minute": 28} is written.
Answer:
{"hour": 4, "minute": 59}
